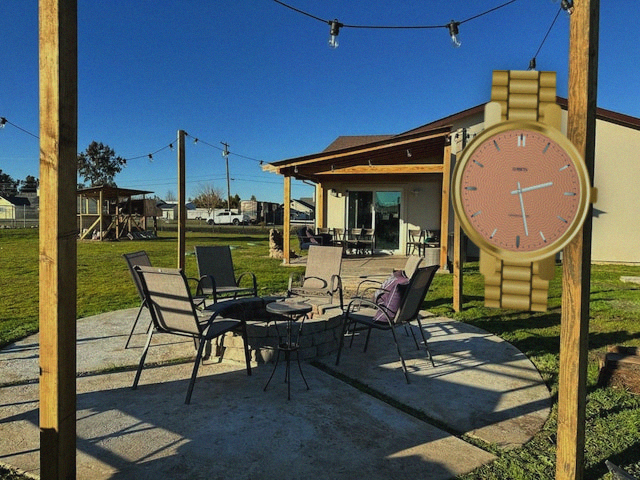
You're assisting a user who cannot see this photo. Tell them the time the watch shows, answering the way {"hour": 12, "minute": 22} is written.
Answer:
{"hour": 2, "minute": 28}
